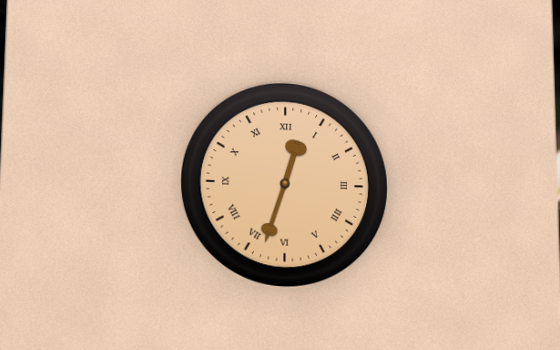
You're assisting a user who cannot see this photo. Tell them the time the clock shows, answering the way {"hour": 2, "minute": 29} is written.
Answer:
{"hour": 12, "minute": 33}
